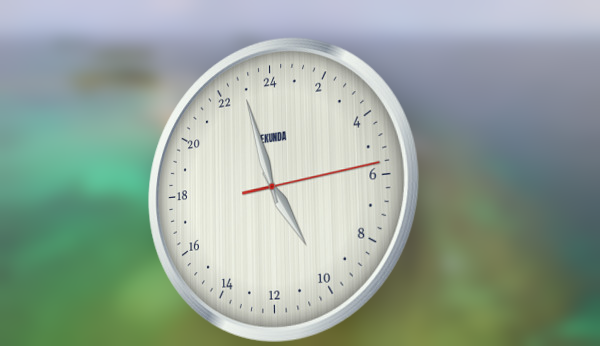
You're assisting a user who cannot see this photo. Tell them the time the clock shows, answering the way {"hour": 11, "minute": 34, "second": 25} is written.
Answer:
{"hour": 9, "minute": 57, "second": 14}
